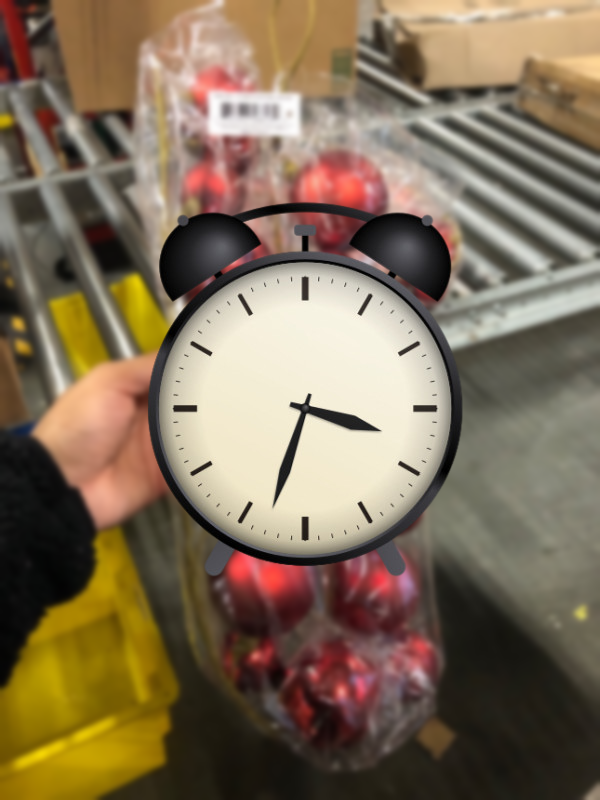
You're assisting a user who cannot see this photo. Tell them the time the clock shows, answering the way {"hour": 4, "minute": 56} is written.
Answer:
{"hour": 3, "minute": 33}
